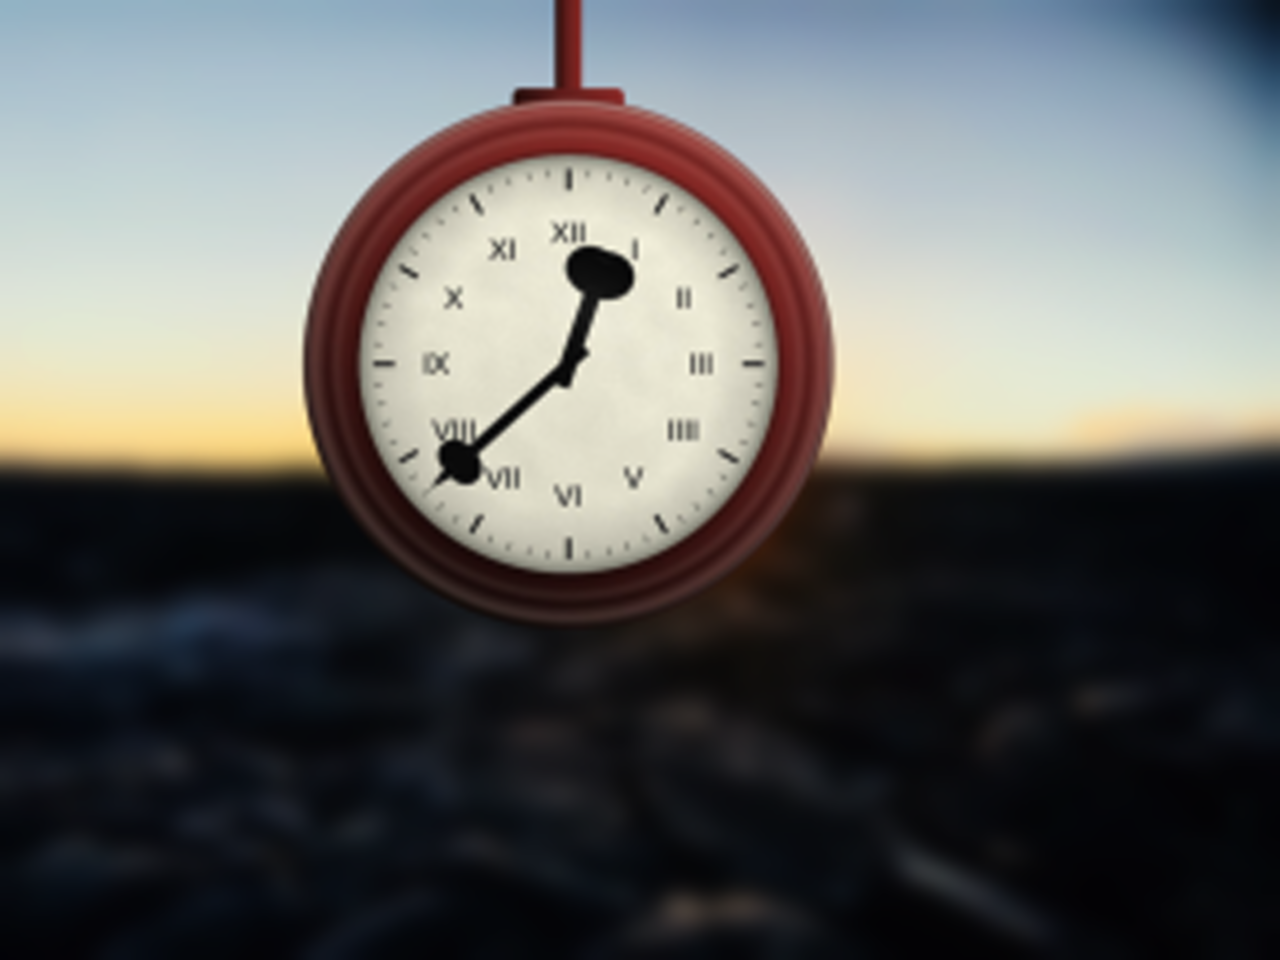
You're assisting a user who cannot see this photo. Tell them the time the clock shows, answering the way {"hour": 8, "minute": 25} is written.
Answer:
{"hour": 12, "minute": 38}
